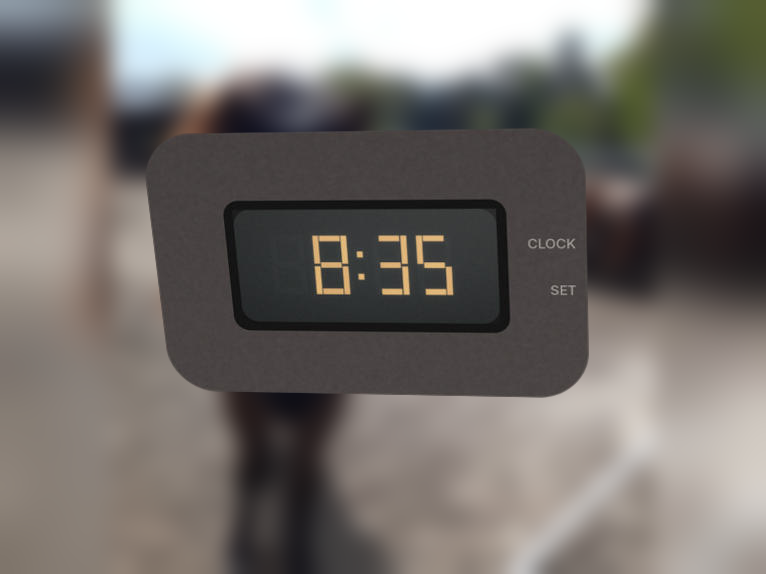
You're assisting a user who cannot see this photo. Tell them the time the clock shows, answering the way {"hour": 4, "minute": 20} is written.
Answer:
{"hour": 8, "minute": 35}
